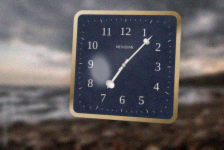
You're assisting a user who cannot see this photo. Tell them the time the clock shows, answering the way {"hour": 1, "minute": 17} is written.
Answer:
{"hour": 7, "minute": 7}
